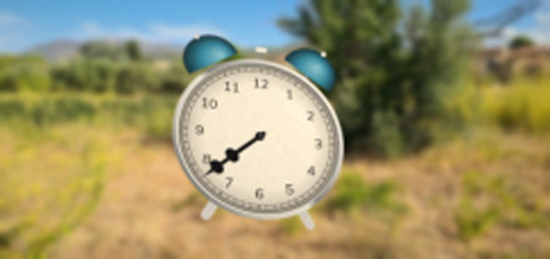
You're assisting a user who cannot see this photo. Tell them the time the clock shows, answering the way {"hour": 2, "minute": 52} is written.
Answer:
{"hour": 7, "minute": 38}
